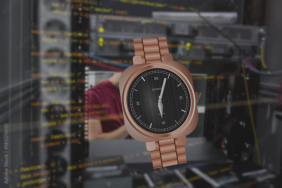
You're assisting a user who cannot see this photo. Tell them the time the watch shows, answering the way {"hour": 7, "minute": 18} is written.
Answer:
{"hour": 6, "minute": 4}
